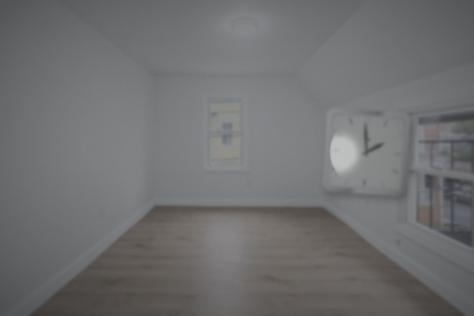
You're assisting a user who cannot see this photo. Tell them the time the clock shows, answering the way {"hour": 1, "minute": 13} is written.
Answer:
{"hour": 1, "minute": 59}
